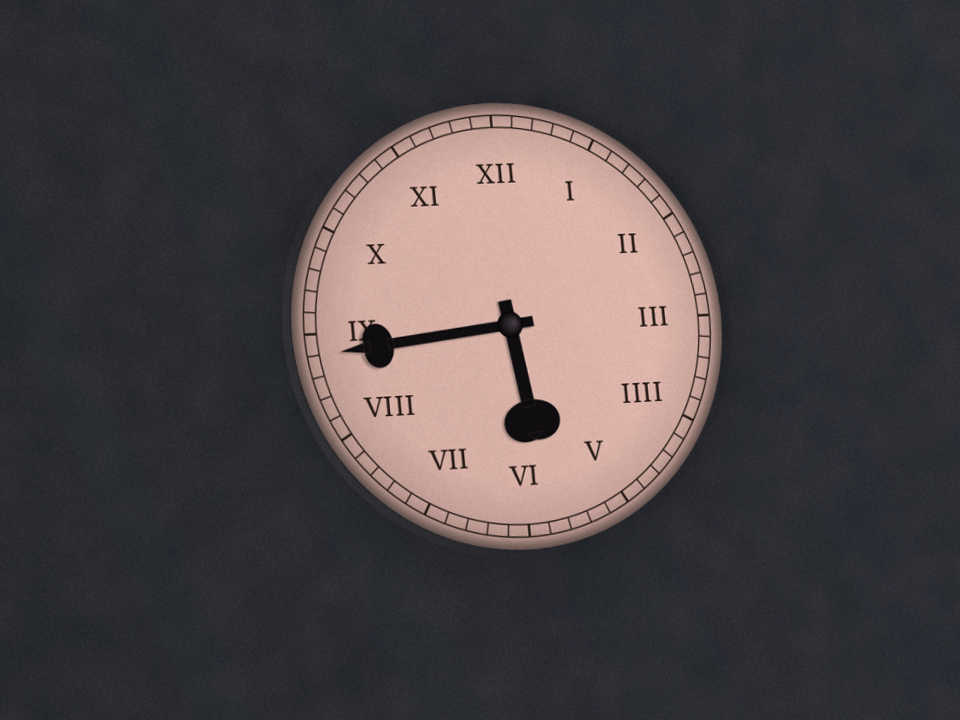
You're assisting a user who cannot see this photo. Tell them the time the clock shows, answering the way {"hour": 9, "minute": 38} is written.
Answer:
{"hour": 5, "minute": 44}
